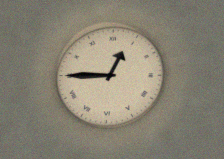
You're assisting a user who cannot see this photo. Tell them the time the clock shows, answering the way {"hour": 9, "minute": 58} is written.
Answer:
{"hour": 12, "minute": 45}
